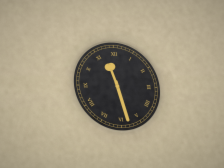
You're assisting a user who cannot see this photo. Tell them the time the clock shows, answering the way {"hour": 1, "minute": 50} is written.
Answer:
{"hour": 11, "minute": 28}
